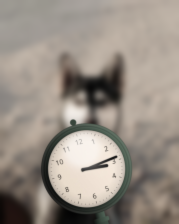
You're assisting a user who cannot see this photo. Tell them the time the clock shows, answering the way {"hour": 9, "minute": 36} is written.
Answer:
{"hour": 3, "minute": 14}
